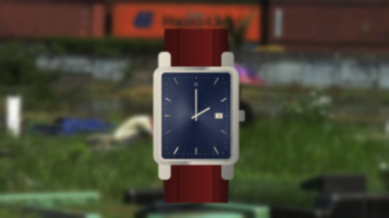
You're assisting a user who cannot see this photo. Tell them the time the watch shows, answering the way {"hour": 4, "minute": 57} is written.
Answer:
{"hour": 2, "minute": 0}
